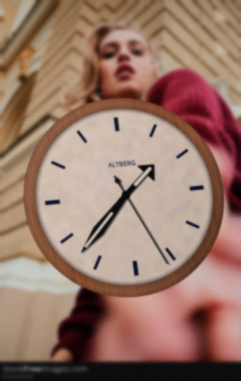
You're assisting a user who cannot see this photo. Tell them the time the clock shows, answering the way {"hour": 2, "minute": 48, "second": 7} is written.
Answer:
{"hour": 1, "minute": 37, "second": 26}
